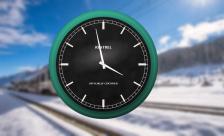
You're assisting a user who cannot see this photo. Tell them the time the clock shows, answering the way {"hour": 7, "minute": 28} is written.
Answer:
{"hour": 3, "minute": 58}
